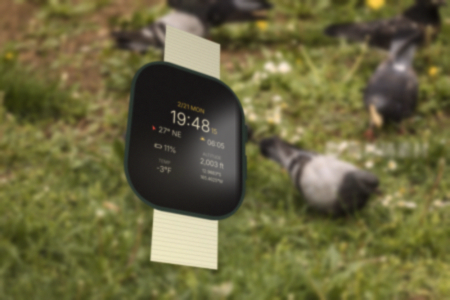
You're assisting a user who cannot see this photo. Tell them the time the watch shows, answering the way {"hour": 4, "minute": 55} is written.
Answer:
{"hour": 19, "minute": 48}
